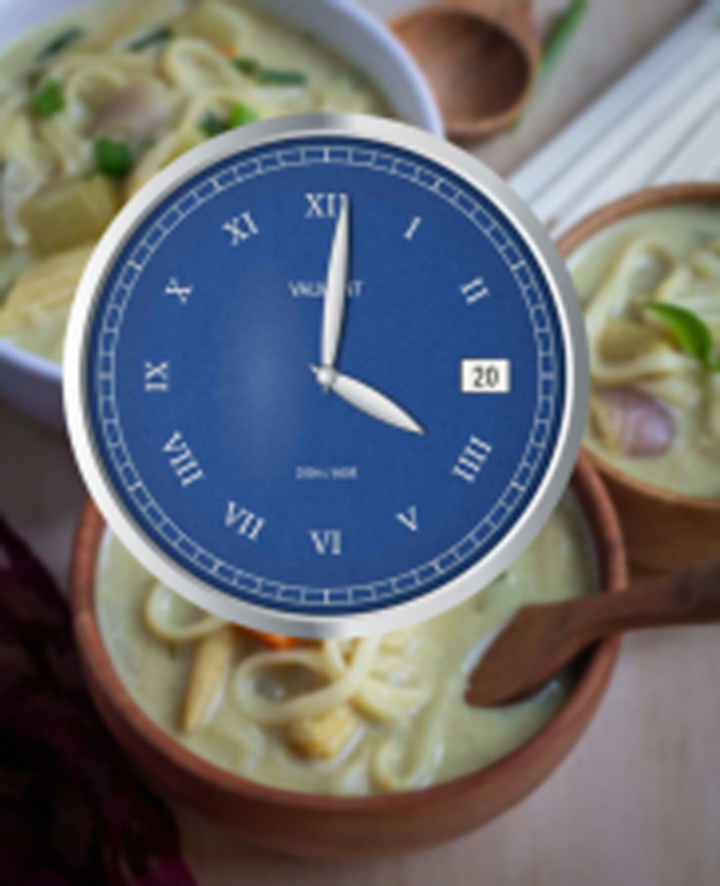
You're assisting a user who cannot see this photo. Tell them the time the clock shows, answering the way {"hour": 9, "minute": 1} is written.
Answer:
{"hour": 4, "minute": 1}
